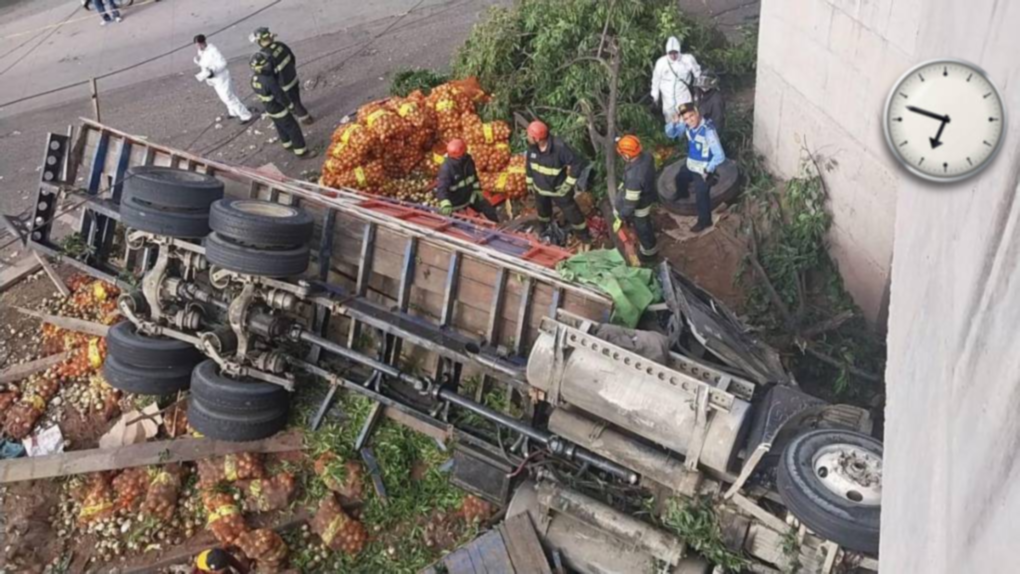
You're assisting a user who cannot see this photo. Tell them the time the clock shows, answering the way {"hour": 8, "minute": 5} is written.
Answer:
{"hour": 6, "minute": 48}
